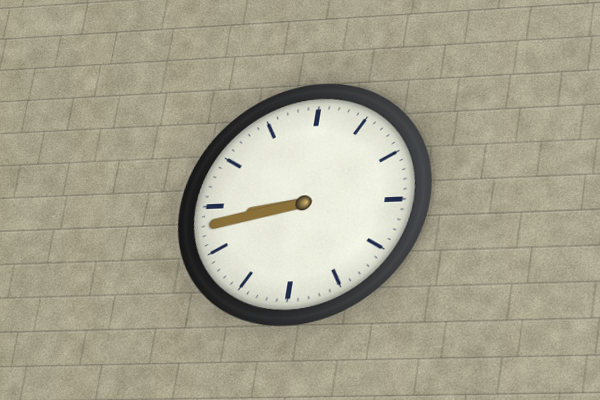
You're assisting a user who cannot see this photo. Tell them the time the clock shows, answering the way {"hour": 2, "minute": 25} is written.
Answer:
{"hour": 8, "minute": 43}
